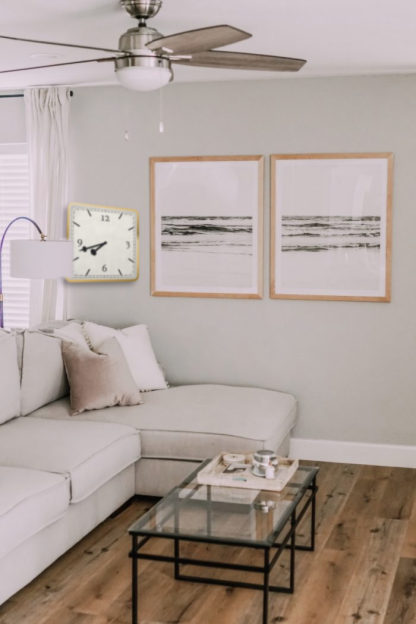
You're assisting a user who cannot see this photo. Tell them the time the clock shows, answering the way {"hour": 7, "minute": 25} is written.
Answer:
{"hour": 7, "minute": 42}
